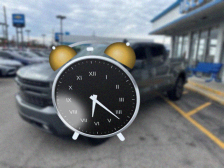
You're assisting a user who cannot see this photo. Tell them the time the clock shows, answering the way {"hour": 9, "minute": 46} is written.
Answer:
{"hour": 6, "minute": 22}
